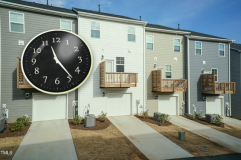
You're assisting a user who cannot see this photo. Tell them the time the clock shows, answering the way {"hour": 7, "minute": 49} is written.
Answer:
{"hour": 11, "minute": 24}
